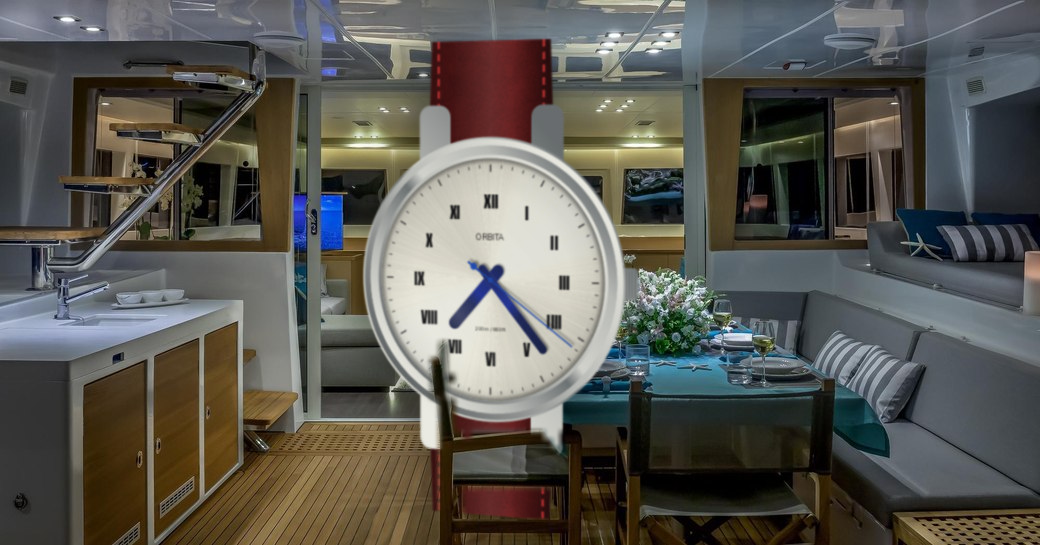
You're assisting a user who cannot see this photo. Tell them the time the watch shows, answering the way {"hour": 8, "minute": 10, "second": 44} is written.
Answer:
{"hour": 7, "minute": 23, "second": 21}
